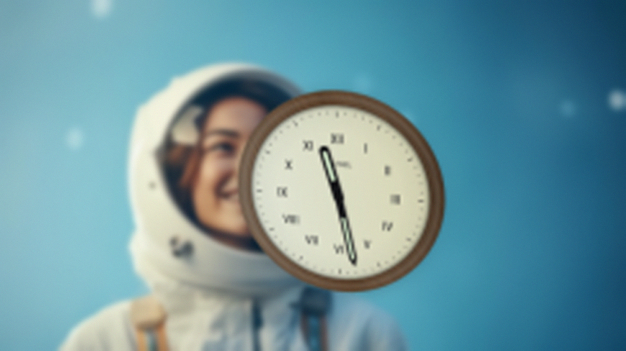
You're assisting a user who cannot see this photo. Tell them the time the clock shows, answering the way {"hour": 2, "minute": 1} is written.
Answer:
{"hour": 11, "minute": 28}
